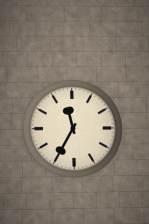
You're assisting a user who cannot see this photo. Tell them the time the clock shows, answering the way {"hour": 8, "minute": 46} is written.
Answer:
{"hour": 11, "minute": 35}
